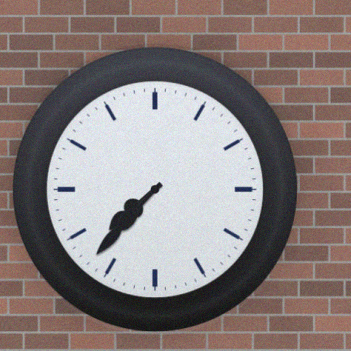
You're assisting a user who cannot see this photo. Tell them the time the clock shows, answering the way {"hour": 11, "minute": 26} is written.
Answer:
{"hour": 7, "minute": 37}
